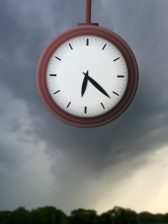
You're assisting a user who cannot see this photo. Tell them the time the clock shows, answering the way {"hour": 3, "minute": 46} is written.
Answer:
{"hour": 6, "minute": 22}
